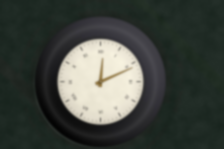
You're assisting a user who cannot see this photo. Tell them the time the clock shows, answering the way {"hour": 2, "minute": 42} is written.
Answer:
{"hour": 12, "minute": 11}
